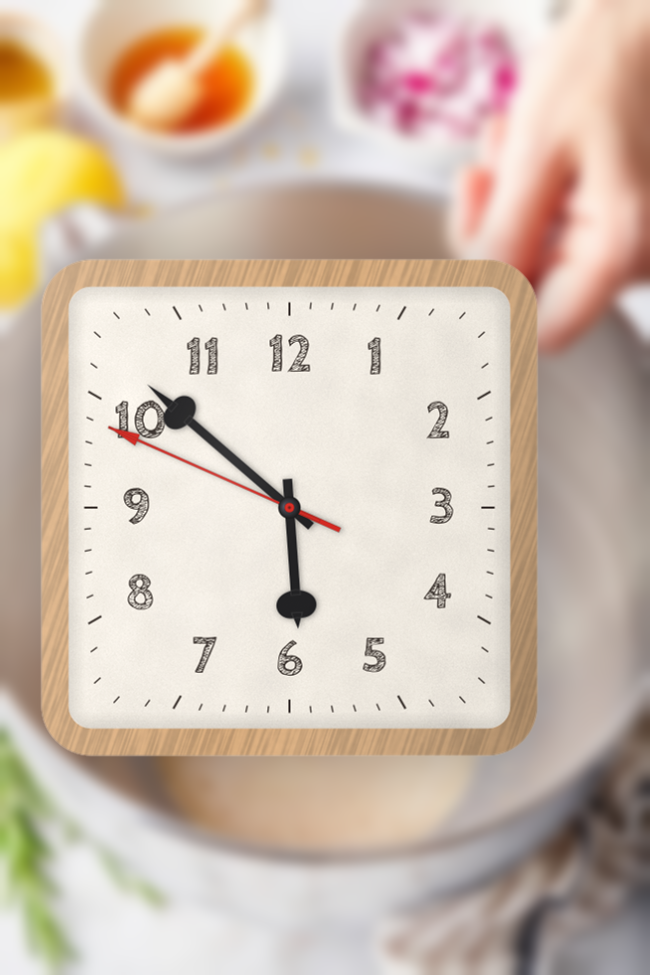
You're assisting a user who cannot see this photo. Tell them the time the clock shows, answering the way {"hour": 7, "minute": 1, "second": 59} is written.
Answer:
{"hour": 5, "minute": 51, "second": 49}
